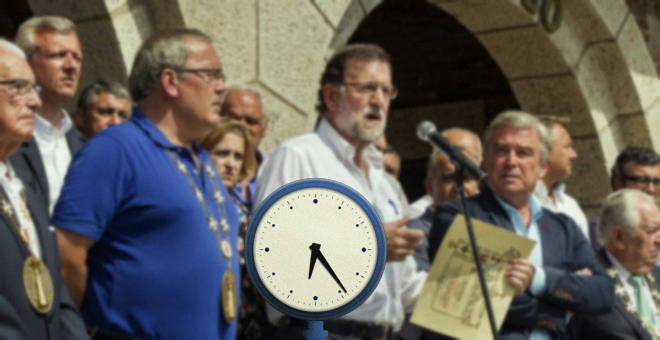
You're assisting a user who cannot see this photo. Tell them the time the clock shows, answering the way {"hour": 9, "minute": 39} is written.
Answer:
{"hour": 6, "minute": 24}
